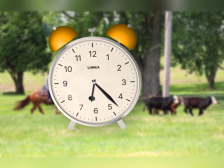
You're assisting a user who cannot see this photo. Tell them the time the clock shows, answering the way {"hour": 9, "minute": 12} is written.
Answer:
{"hour": 6, "minute": 23}
